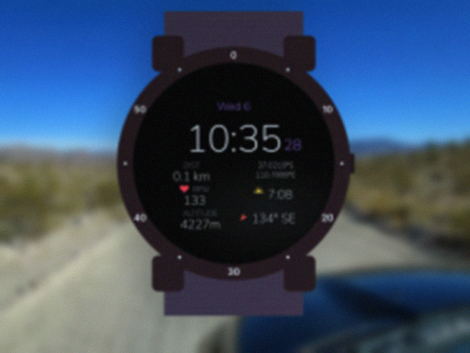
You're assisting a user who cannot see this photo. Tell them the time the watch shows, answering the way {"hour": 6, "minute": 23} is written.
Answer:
{"hour": 10, "minute": 35}
